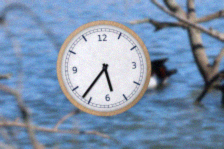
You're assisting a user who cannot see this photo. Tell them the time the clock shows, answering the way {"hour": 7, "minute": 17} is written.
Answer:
{"hour": 5, "minute": 37}
